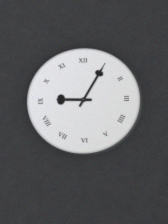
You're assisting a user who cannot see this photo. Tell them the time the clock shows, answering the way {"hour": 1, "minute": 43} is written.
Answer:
{"hour": 9, "minute": 5}
